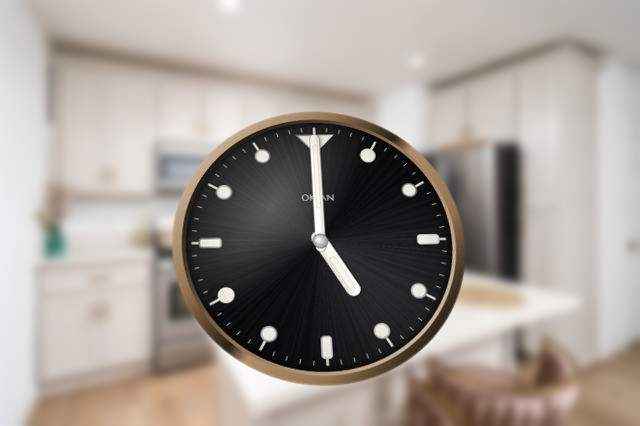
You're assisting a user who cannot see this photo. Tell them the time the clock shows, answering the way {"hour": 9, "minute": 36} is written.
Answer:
{"hour": 5, "minute": 0}
